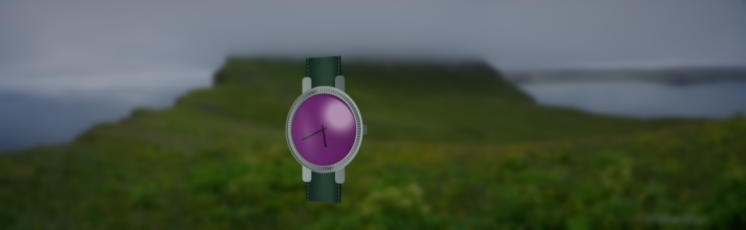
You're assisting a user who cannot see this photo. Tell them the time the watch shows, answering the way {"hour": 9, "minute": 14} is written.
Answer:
{"hour": 5, "minute": 41}
